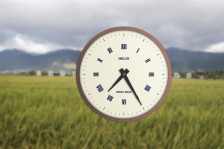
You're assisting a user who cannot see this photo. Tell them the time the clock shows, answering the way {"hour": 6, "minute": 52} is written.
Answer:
{"hour": 7, "minute": 25}
